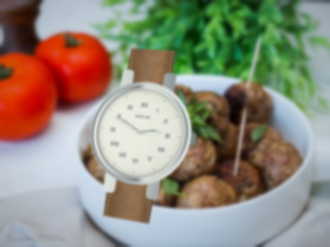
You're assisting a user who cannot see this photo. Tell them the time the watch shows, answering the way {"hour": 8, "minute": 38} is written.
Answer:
{"hour": 2, "minute": 49}
